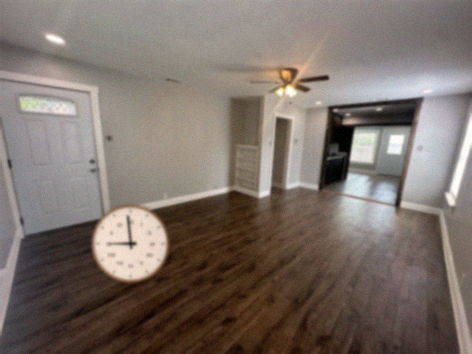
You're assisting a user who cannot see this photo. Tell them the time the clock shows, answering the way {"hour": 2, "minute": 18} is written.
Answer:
{"hour": 8, "minute": 59}
